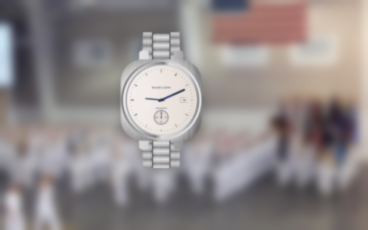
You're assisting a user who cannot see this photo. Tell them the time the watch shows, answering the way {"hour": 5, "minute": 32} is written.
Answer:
{"hour": 9, "minute": 11}
